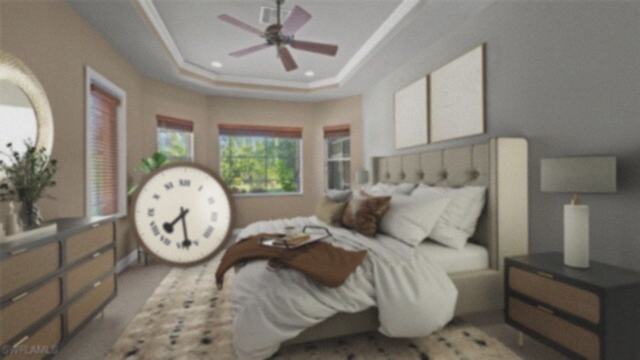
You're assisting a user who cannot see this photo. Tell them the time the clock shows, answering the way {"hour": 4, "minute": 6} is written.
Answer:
{"hour": 7, "minute": 28}
